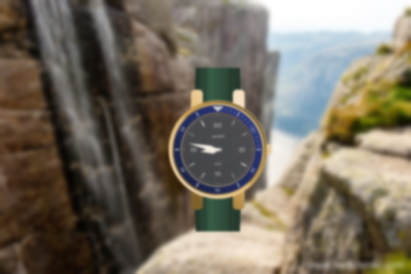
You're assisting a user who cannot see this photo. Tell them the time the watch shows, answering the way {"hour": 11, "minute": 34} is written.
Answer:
{"hour": 8, "minute": 47}
